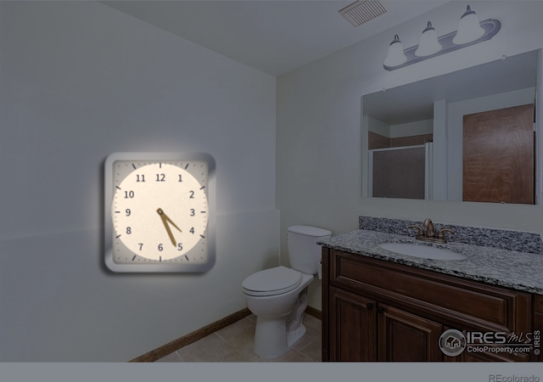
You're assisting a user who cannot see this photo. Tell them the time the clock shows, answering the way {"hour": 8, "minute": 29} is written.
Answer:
{"hour": 4, "minute": 26}
